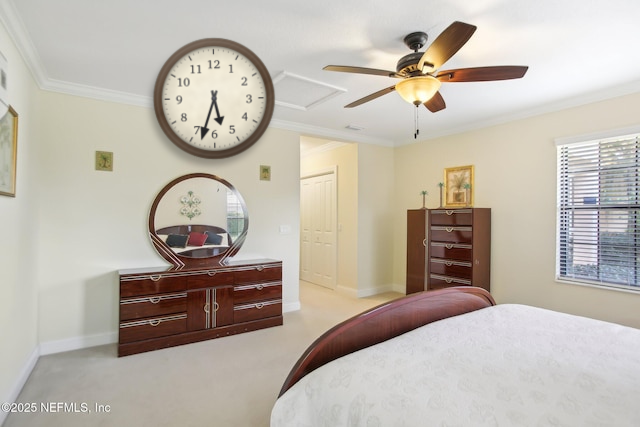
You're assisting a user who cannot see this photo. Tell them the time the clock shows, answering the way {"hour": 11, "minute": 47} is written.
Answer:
{"hour": 5, "minute": 33}
